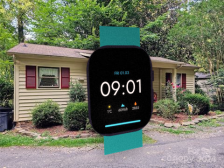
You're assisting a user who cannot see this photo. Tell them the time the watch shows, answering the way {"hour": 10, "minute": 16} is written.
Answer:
{"hour": 9, "minute": 1}
